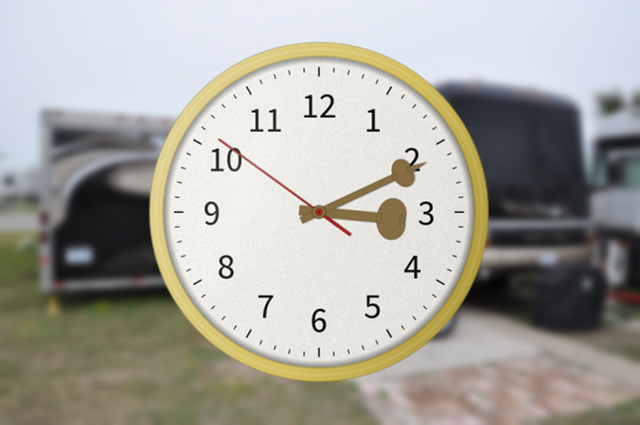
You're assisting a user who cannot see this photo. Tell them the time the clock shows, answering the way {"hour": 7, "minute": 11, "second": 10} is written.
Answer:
{"hour": 3, "minute": 10, "second": 51}
